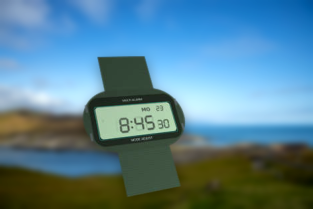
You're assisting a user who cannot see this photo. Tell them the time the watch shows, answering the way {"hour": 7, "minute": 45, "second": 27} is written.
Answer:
{"hour": 8, "minute": 45, "second": 30}
